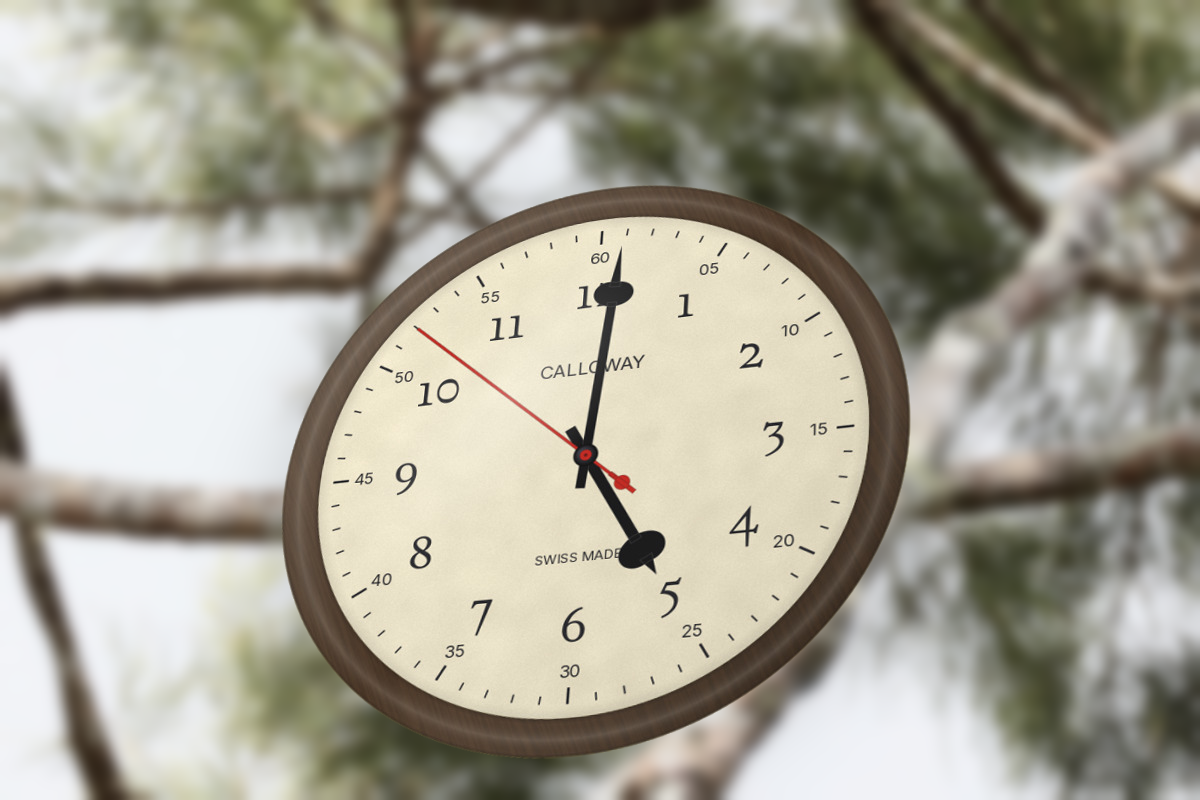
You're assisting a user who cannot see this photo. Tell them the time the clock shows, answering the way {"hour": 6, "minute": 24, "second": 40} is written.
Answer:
{"hour": 5, "minute": 0, "second": 52}
